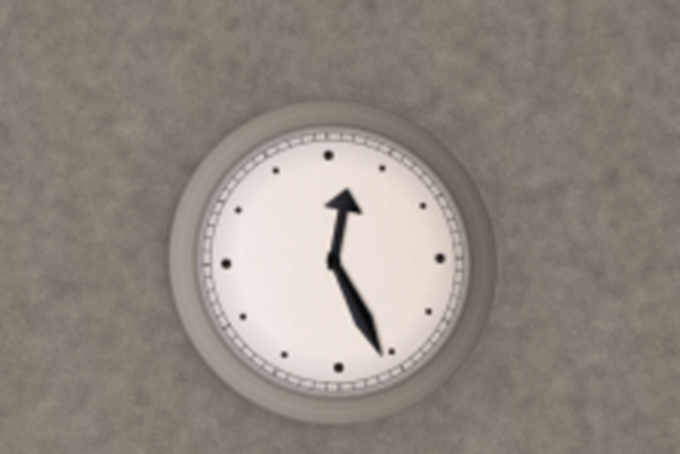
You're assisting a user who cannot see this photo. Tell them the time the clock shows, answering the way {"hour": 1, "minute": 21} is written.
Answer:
{"hour": 12, "minute": 26}
